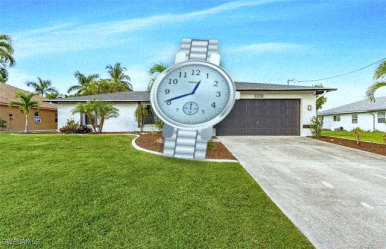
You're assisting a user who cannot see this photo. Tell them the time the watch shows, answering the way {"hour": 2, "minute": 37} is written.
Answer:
{"hour": 12, "minute": 41}
